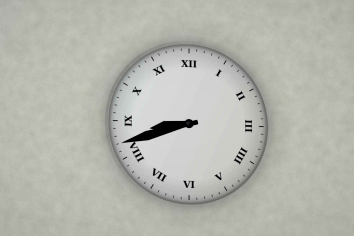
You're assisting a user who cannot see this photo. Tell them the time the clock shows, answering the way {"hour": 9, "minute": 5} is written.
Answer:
{"hour": 8, "minute": 42}
